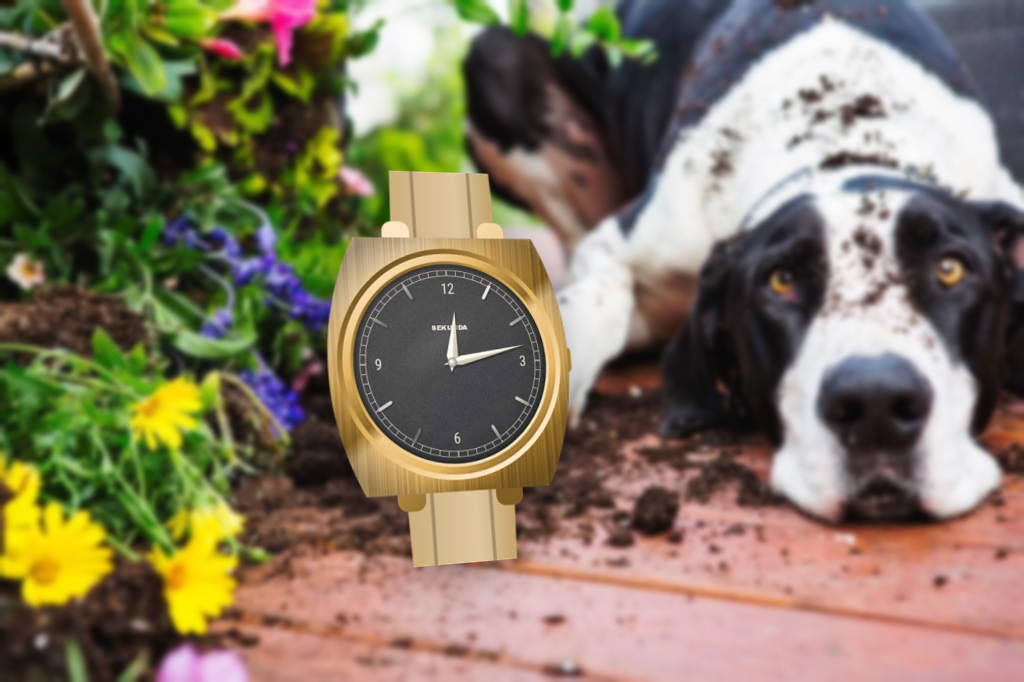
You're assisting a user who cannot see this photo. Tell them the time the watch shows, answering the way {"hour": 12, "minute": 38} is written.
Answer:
{"hour": 12, "minute": 13}
